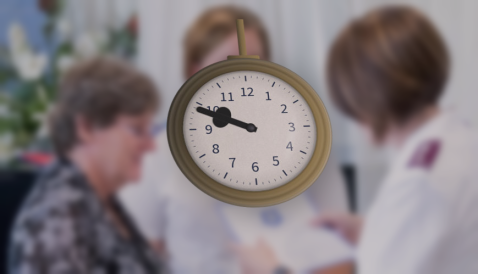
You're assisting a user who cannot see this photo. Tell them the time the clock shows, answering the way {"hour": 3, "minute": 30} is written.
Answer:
{"hour": 9, "minute": 49}
